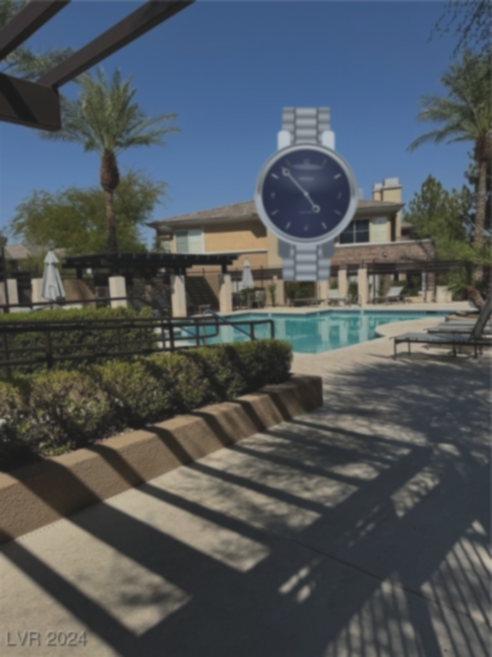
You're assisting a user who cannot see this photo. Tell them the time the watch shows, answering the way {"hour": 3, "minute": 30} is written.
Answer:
{"hour": 4, "minute": 53}
